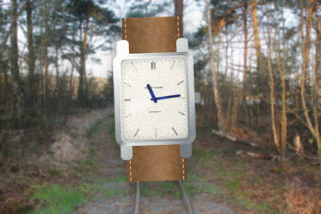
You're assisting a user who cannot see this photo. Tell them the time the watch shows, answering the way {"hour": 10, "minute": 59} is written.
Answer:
{"hour": 11, "minute": 14}
